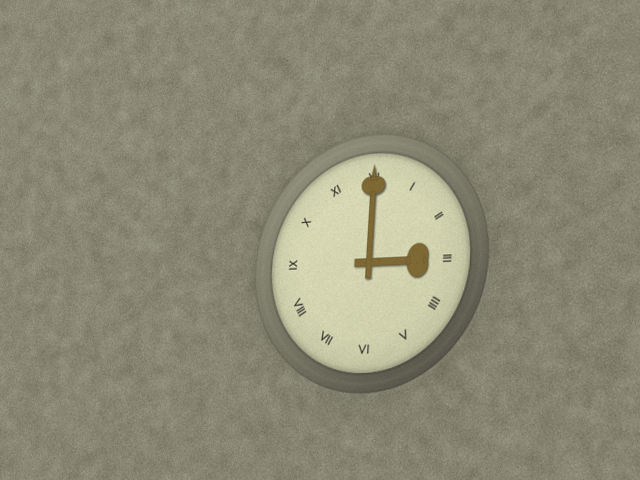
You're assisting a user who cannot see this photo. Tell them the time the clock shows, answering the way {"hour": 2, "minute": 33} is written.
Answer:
{"hour": 3, "minute": 0}
